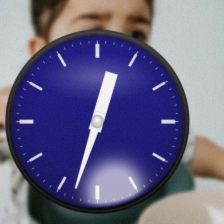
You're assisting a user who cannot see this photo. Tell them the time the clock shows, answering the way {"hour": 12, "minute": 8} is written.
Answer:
{"hour": 12, "minute": 33}
